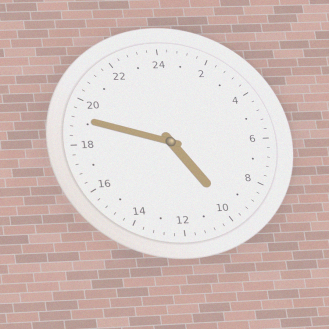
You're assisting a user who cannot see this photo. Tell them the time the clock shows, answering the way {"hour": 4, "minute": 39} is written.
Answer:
{"hour": 9, "minute": 48}
